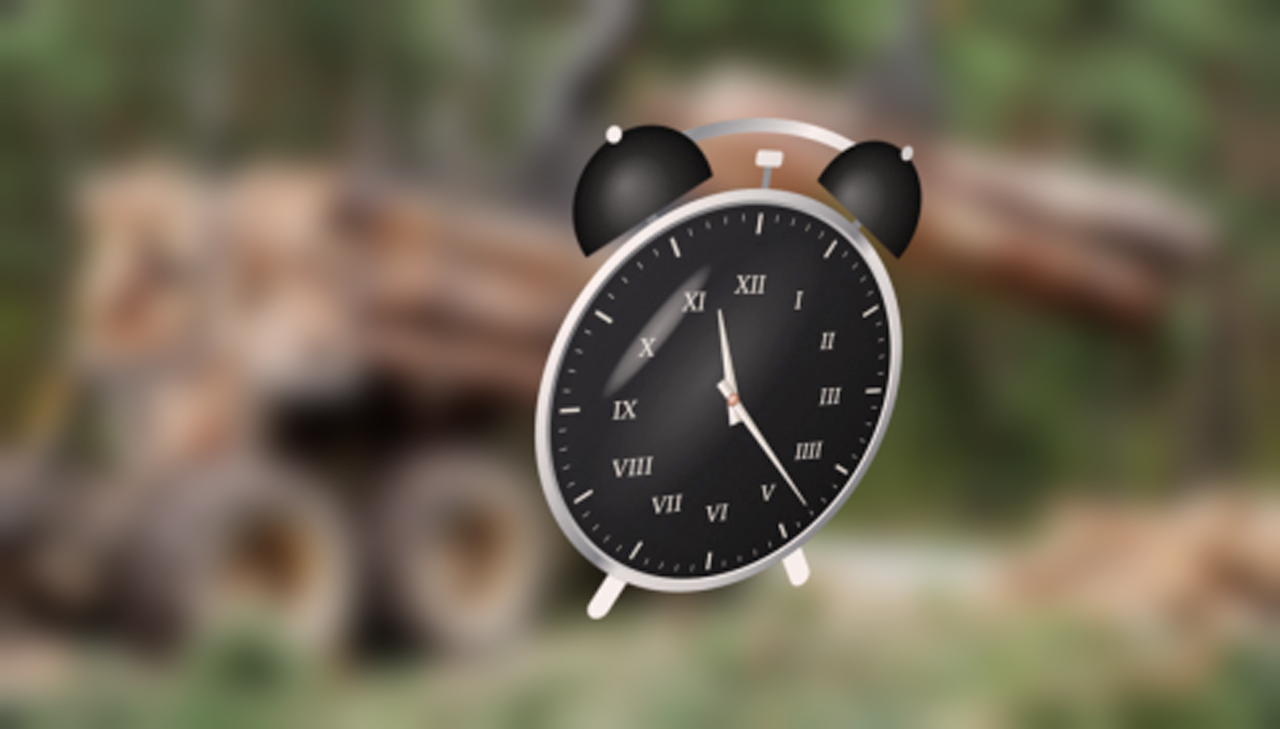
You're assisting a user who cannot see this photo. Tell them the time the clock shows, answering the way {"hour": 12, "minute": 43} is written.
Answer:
{"hour": 11, "minute": 23}
